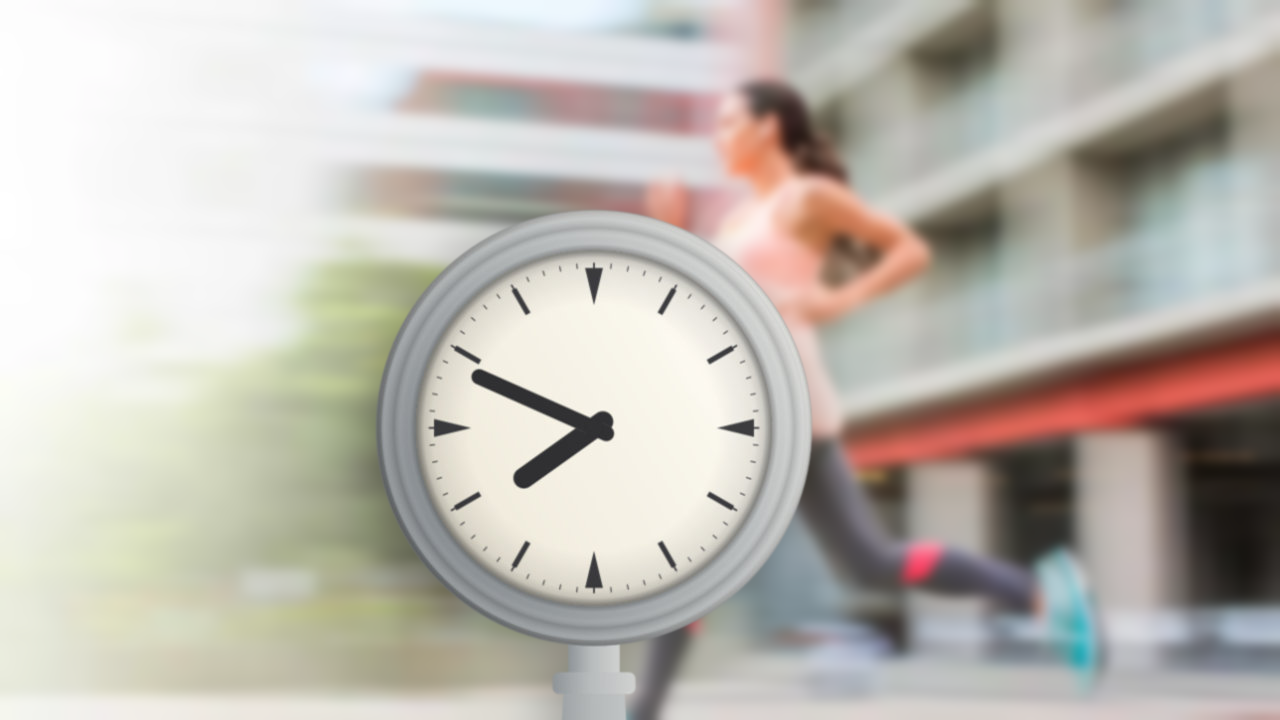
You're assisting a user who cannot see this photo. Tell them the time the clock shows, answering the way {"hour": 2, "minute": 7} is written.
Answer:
{"hour": 7, "minute": 49}
